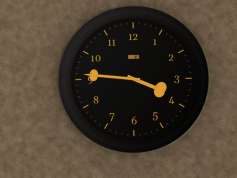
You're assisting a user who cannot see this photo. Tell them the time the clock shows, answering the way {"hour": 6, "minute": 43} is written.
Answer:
{"hour": 3, "minute": 46}
